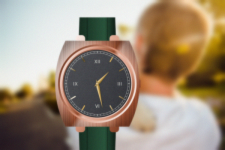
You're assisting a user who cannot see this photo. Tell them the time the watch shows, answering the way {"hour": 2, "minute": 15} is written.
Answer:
{"hour": 1, "minute": 28}
